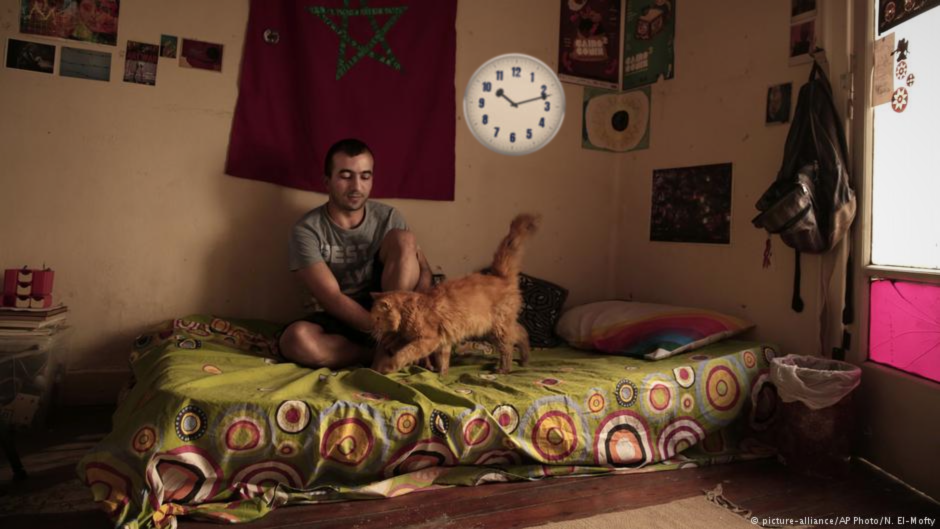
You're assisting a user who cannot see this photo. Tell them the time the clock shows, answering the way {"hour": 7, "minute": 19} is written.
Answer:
{"hour": 10, "minute": 12}
